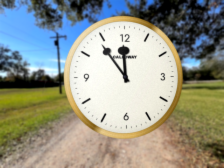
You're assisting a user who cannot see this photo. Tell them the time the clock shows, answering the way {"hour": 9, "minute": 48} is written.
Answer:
{"hour": 11, "minute": 54}
